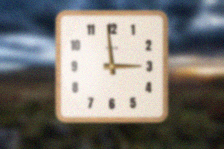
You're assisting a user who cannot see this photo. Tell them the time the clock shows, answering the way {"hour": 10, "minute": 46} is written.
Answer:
{"hour": 2, "minute": 59}
